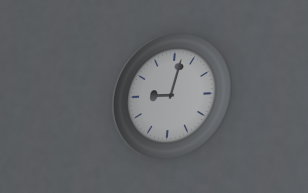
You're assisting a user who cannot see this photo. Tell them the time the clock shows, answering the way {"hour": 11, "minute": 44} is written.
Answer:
{"hour": 9, "minute": 2}
